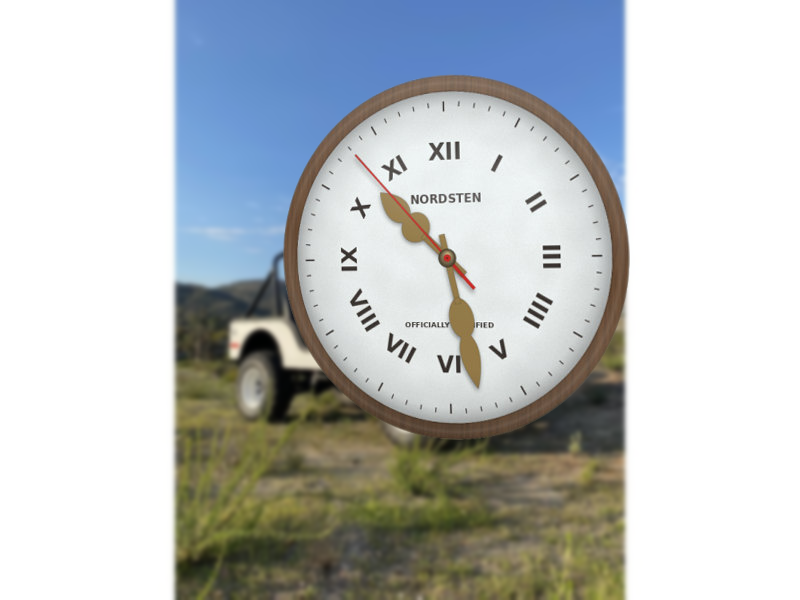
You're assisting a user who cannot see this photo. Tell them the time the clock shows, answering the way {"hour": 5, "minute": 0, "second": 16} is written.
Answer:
{"hour": 10, "minute": 27, "second": 53}
